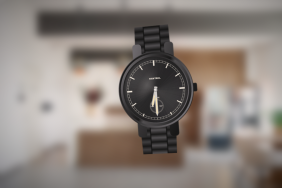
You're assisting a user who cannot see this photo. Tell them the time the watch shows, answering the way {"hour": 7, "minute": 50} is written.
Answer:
{"hour": 6, "minute": 30}
